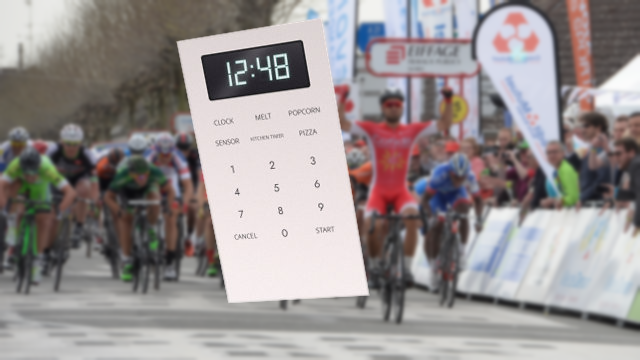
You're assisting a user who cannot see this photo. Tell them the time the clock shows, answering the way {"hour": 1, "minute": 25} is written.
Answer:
{"hour": 12, "minute": 48}
